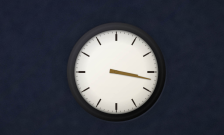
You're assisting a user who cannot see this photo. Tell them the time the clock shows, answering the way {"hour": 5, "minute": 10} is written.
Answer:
{"hour": 3, "minute": 17}
